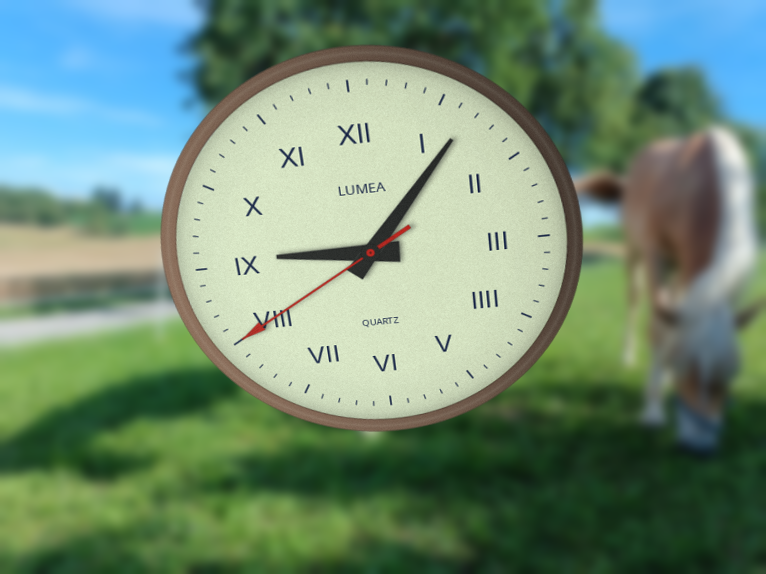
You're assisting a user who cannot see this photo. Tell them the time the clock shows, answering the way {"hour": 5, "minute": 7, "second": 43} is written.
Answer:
{"hour": 9, "minute": 6, "second": 40}
